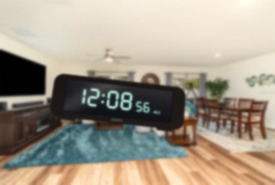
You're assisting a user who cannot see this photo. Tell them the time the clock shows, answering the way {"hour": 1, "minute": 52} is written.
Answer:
{"hour": 12, "minute": 8}
